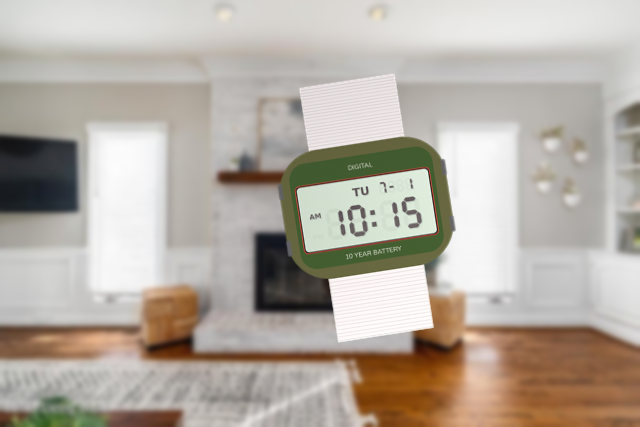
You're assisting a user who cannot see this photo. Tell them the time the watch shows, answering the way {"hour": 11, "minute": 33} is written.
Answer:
{"hour": 10, "minute": 15}
